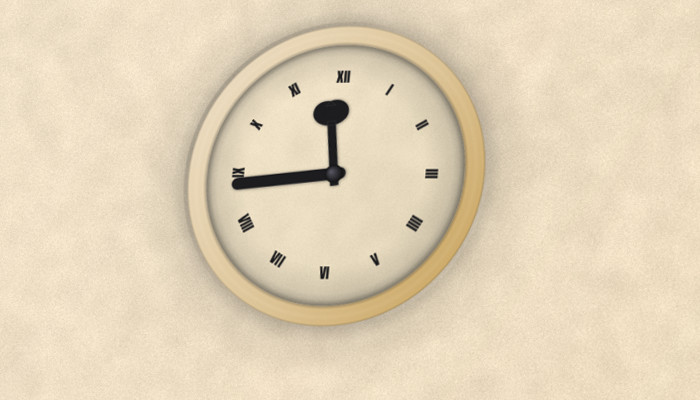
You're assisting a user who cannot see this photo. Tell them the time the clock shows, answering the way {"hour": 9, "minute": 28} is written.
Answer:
{"hour": 11, "minute": 44}
